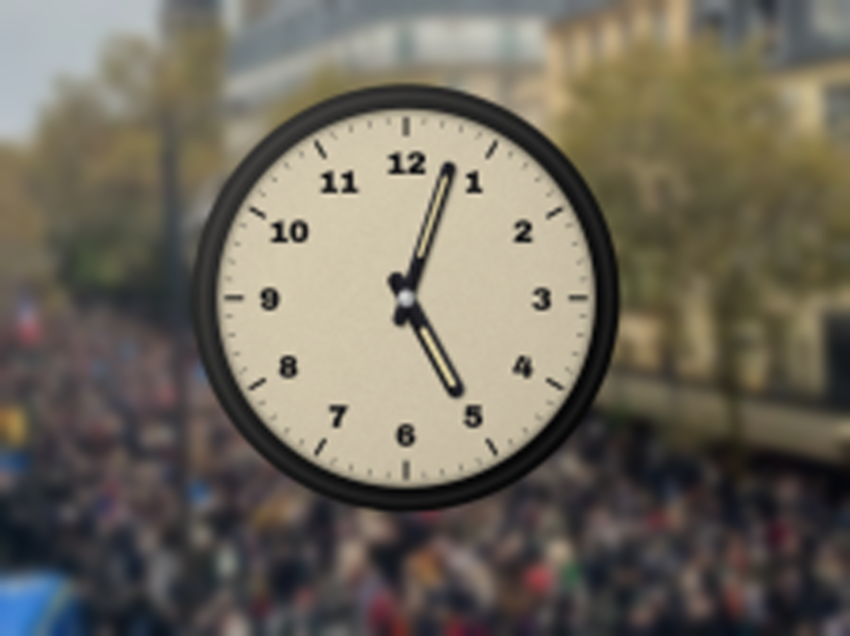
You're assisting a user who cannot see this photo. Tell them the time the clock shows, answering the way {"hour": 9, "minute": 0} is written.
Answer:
{"hour": 5, "minute": 3}
